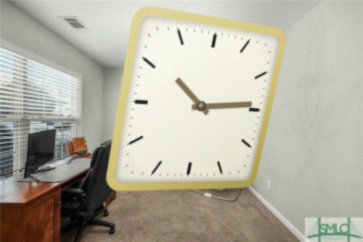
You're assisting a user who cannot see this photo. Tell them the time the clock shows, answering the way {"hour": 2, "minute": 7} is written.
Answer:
{"hour": 10, "minute": 14}
